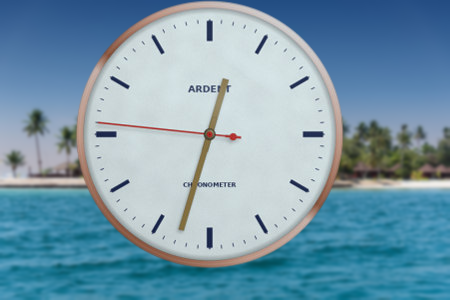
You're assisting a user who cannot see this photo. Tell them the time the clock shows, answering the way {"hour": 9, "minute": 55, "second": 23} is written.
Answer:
{"hour": 12, "minute": 32, "second": 46}
